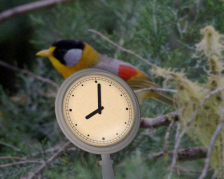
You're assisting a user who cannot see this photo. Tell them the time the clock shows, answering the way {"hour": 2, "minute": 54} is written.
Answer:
{"hour": 8, "minute": 1}
